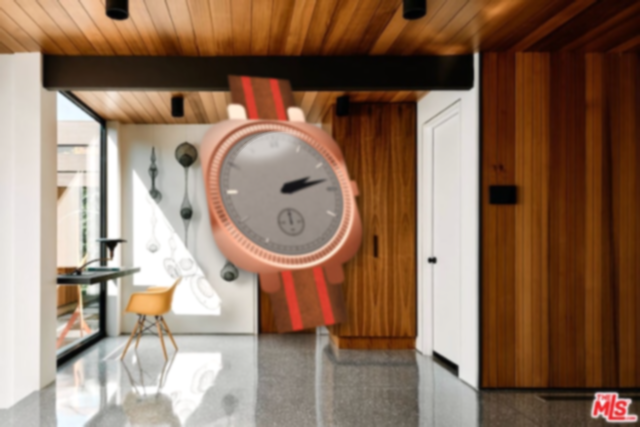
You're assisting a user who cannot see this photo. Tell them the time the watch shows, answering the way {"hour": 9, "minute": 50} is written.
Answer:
{"hour": 2, "minute": 13}
